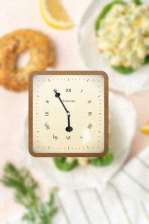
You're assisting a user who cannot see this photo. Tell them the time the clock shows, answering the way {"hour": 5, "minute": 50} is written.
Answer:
{"hour": 5, "minute": 55}
